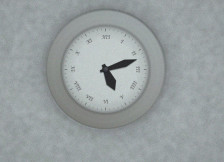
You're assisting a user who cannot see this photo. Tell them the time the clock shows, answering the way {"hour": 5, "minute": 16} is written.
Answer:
{"hour": 5, "minute": 12}
